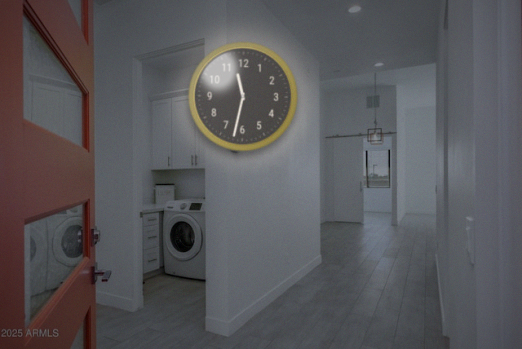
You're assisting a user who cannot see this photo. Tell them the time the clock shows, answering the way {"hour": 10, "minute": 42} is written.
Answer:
{"hour": 11, "minute": 32}
